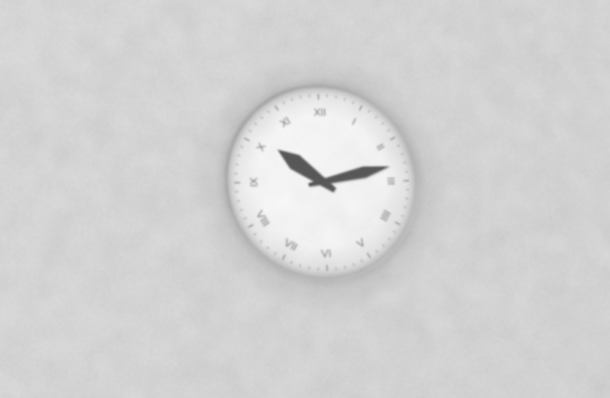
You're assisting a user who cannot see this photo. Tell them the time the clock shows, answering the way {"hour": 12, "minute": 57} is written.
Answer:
{"hour": 10, "minute": 13}
